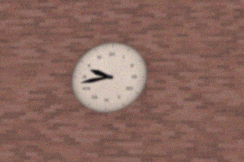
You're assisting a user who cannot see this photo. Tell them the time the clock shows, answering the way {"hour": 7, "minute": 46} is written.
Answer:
{"hour": 9, "minute": 43}
